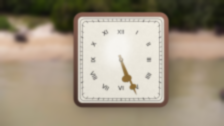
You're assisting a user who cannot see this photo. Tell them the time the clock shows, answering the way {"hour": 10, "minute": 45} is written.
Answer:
{"hour": 5, "minute": 26}
